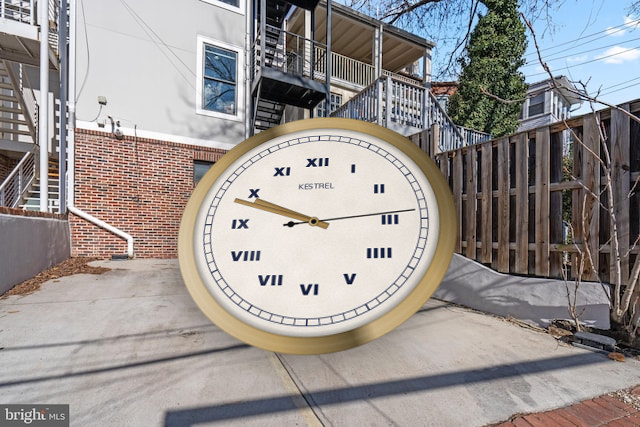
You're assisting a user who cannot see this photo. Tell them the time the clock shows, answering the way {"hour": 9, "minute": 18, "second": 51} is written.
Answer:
{"hour": 9, "minute": 48, "second": 14}
